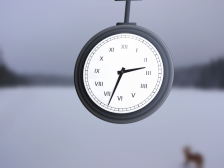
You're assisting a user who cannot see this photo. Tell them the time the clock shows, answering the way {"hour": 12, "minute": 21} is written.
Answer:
{"hour": 2, "minute": 33}
